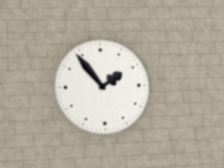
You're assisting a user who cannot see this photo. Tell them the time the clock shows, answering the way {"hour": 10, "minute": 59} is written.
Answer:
{"hour": 1, "minute": 54}
